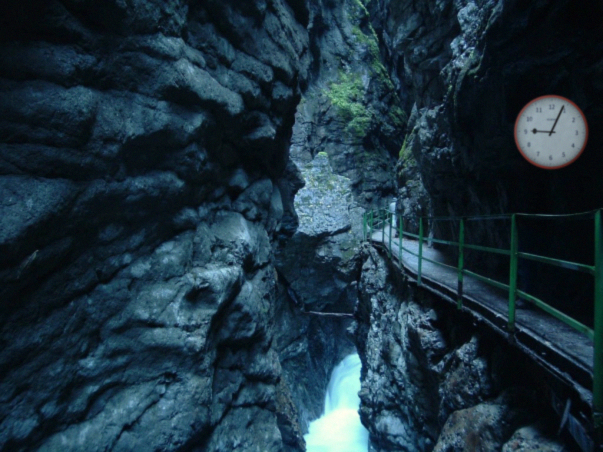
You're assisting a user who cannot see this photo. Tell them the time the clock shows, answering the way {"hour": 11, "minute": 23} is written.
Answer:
{"hour": 9, "minute": 4}
